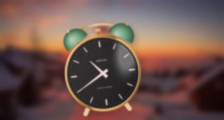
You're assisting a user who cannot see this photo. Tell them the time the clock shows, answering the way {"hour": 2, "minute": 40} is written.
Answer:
{"hour": 10, "minute": 40}
